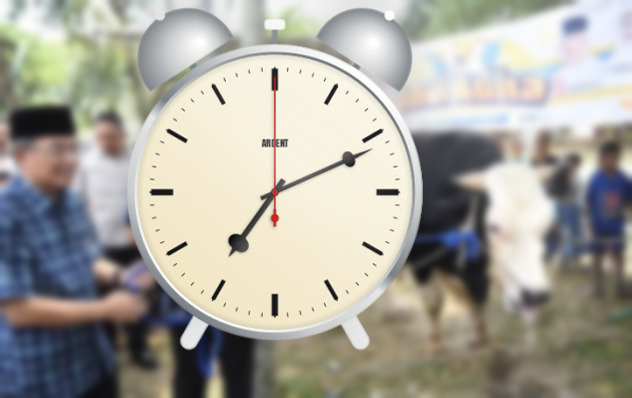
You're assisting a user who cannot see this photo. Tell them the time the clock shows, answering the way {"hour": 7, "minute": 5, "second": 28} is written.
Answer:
{"hour": 7, "minute": 11, "second": 0}
